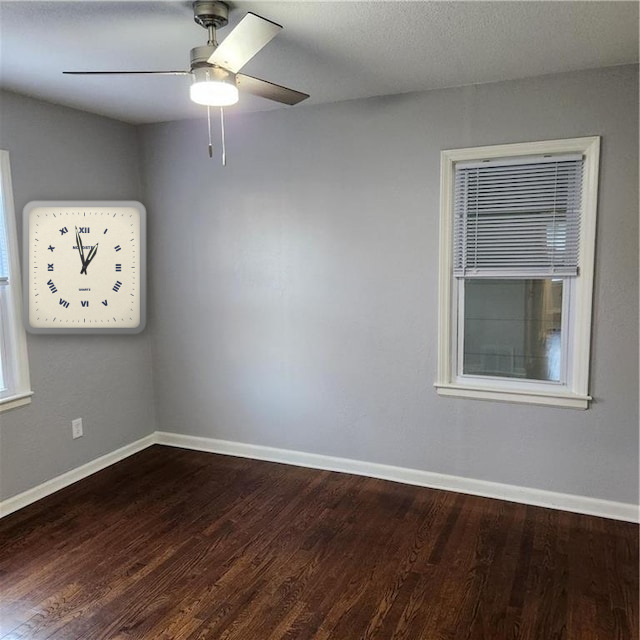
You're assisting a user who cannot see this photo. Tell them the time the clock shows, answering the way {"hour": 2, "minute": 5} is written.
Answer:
{"hour": 12, "minute": 58}
